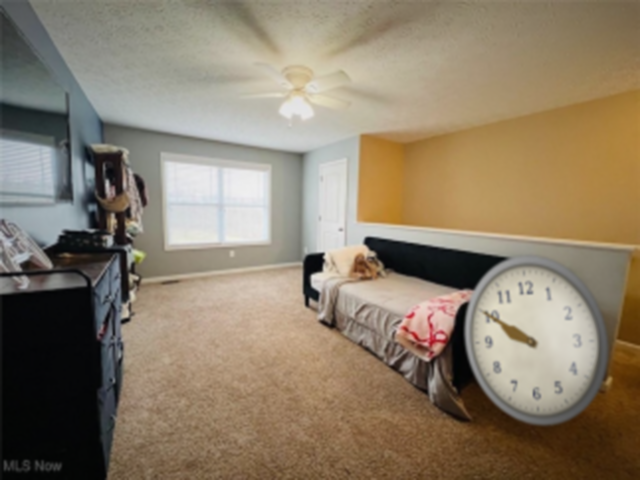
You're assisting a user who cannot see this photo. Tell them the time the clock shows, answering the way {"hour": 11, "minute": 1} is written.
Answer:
{"hour": 9, "minute": 50}
